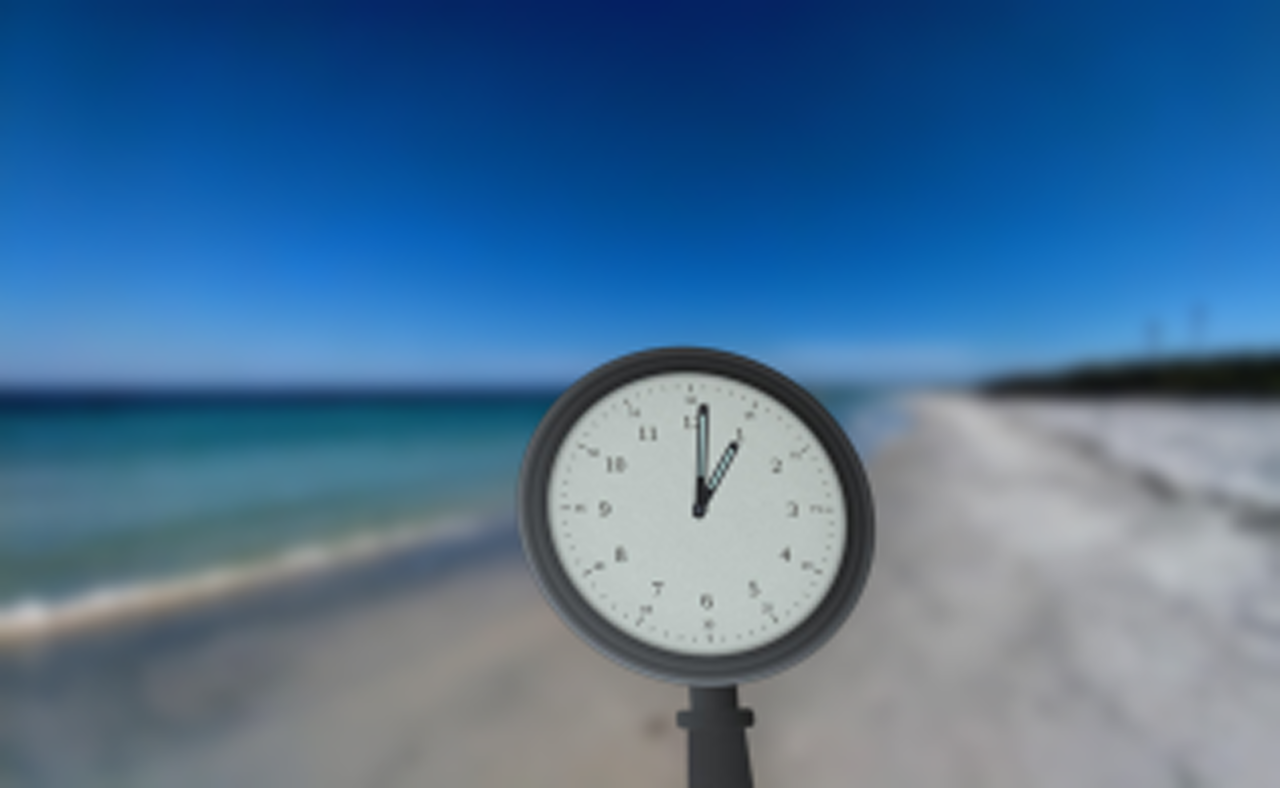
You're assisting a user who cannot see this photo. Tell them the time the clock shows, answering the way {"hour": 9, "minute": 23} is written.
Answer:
{"hour": 1, "minute": 1}
